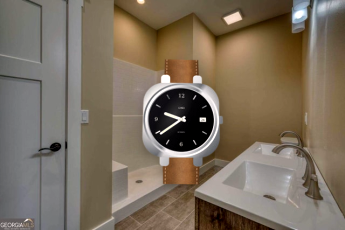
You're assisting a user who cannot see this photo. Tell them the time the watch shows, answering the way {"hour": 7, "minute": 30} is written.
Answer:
{"hour": 9, "minute": 39}
